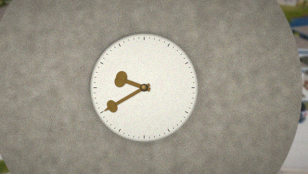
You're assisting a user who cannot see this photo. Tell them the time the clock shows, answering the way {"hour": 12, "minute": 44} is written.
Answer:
{"hour": 9, "minute": 40}
